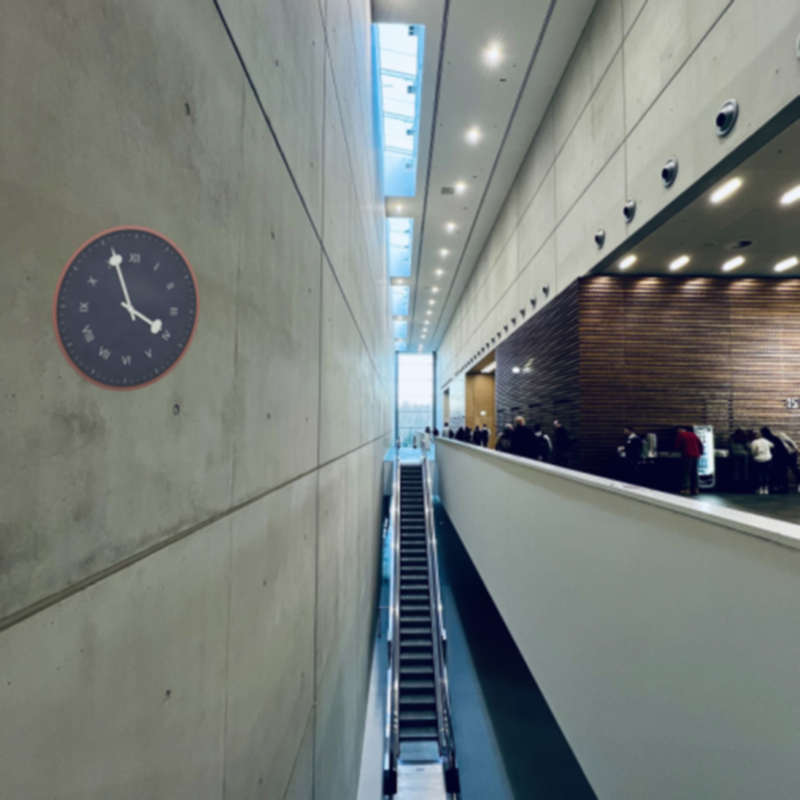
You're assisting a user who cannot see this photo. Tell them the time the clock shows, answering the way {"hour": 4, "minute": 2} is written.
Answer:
{"hour": 3, "minute": 56}
